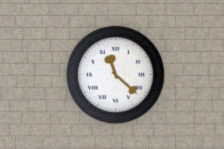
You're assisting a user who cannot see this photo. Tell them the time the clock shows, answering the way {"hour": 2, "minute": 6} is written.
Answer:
{"hour": 11, "minute": 22}
